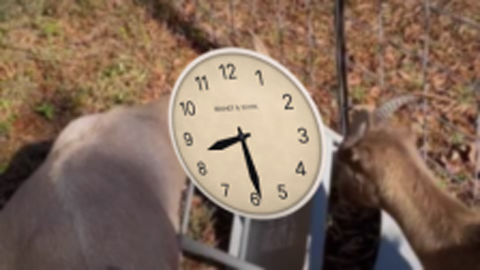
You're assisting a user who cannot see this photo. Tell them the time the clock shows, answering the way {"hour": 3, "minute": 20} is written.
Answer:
{"hour": 8, "minute": 29}
